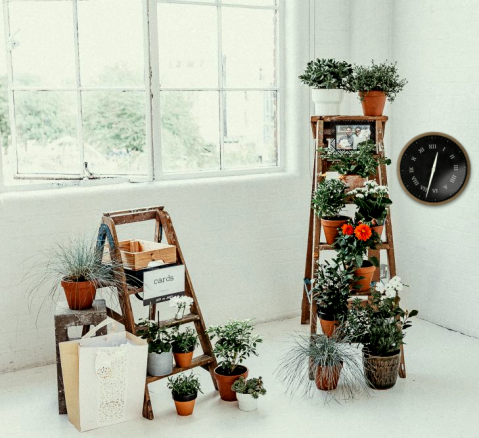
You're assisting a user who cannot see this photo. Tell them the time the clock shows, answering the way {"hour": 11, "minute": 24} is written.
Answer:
{"hour": 12, "minute": 33}
